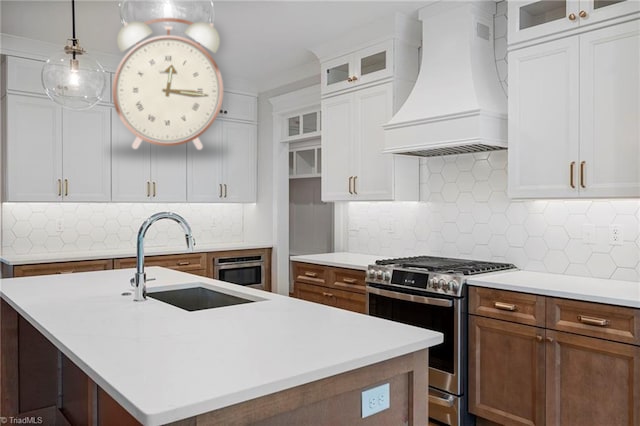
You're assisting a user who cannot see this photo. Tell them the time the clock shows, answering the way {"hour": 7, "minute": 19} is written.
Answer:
{"hour": 12, "minute": 16}
